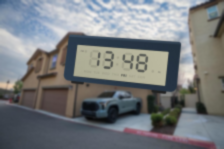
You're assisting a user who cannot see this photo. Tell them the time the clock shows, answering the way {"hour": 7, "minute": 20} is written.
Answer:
{"hour": 13, "minute": 48}
